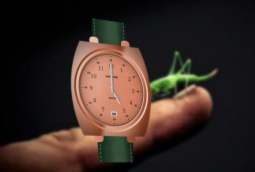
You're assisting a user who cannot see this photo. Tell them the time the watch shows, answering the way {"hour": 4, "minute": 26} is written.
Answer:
{"hour": 5, "minute": 0}
